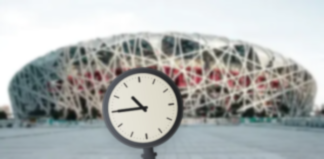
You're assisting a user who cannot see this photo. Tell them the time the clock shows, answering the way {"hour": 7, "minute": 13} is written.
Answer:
{"hour": 10, "minute": 45}
